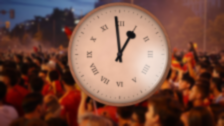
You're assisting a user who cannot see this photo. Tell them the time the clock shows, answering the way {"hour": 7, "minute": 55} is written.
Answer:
{"hour": 12, "minute": 59}
